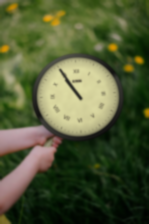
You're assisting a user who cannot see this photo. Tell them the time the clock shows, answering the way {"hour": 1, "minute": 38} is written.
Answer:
{"hour": 10, "minute": 55}
